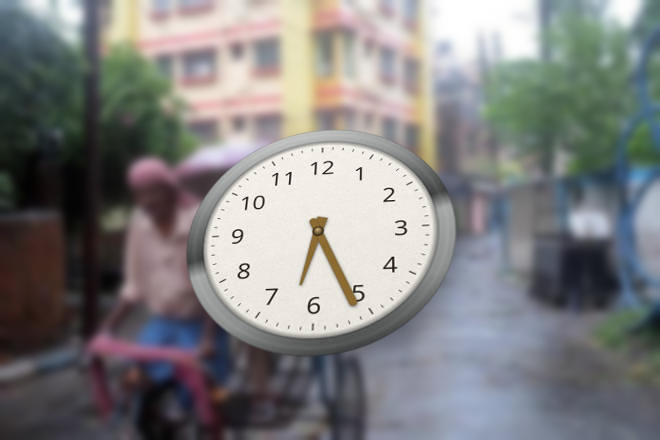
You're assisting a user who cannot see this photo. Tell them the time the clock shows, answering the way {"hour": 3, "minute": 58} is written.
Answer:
{"hour": 6, "minute": 26}
